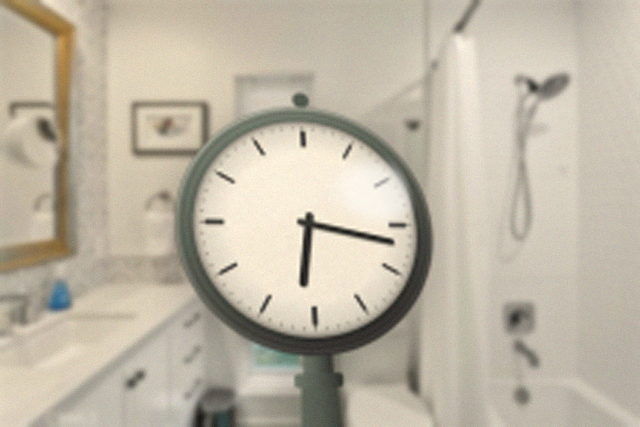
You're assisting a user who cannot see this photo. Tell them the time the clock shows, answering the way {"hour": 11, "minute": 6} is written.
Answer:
{"hour": 6, "minute": 17}
